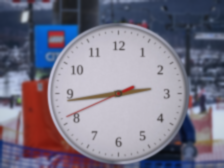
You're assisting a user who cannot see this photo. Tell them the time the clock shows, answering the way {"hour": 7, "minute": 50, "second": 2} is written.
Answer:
{"hour": 2, "minute": 43, "second": 41}
